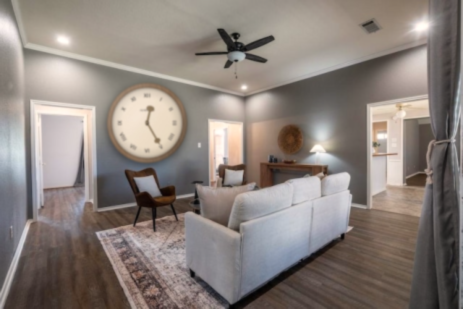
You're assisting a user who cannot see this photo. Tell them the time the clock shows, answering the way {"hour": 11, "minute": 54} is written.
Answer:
{"hour": 12, "minute": 25}
